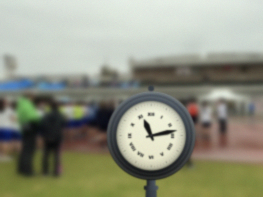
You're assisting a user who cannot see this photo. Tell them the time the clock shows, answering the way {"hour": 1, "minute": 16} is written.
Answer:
{"hour": 11, "minute": 13}
